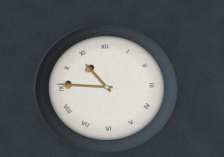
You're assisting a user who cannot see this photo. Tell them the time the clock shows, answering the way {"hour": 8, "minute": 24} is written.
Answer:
{"hour": 10, "minute": 46}
